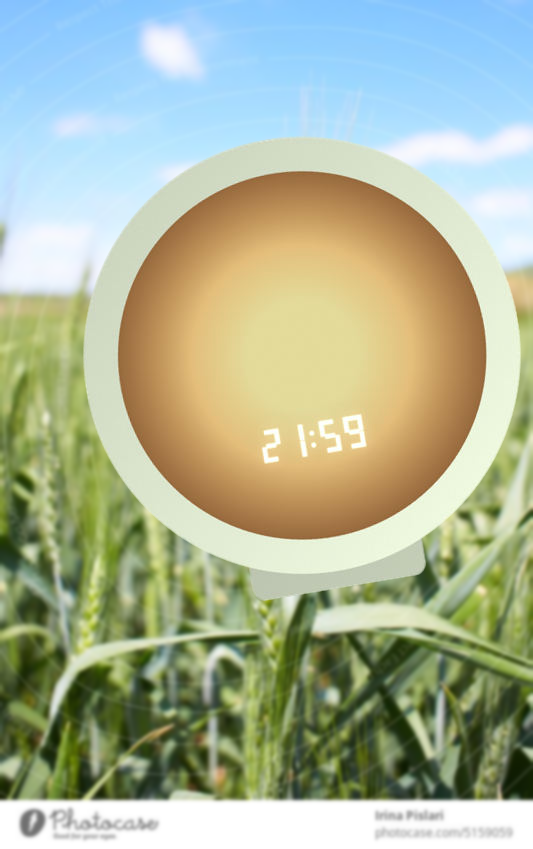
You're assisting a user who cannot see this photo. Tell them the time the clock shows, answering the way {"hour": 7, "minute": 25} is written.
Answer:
{"hour": 21, "minute": 59}
